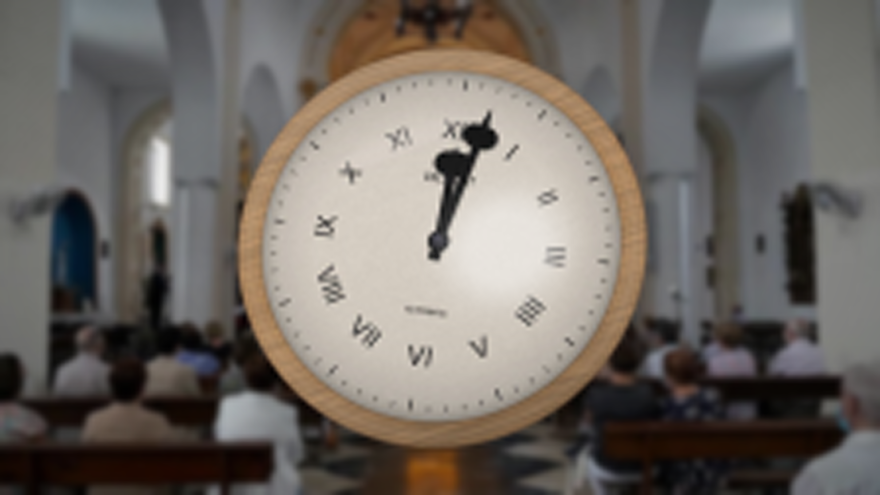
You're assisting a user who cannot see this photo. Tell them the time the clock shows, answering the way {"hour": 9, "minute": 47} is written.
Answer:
{"hour": 12, "minute": 2}
